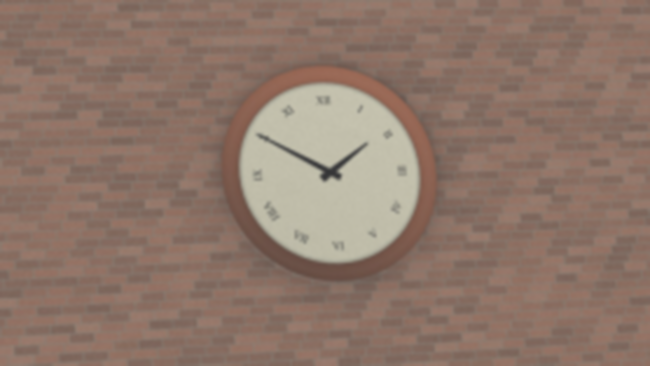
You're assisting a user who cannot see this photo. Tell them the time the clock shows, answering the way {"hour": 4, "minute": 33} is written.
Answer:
{"hour": 1, "minute": 50}
